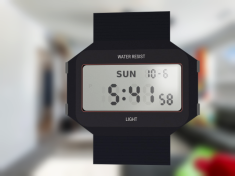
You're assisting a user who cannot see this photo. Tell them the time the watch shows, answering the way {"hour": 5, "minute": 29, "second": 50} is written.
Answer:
{"hour": 5, "minute": 41, "second": 58}
